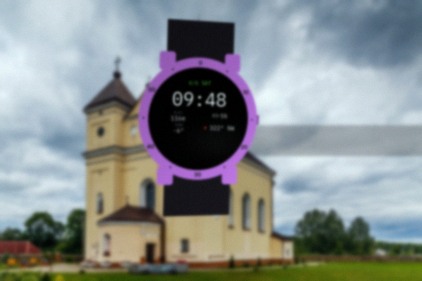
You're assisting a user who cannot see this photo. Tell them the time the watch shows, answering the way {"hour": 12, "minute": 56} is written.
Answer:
{"hour": 9, "minute": 48}
